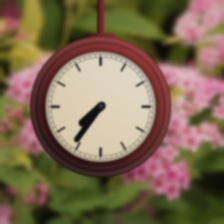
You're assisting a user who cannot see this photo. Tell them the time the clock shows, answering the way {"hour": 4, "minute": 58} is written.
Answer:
{"hour": 7, "minute": 36}
